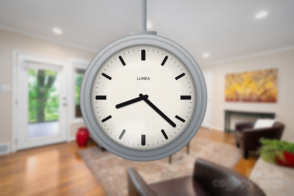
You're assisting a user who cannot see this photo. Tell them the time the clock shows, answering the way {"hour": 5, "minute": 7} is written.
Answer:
{"hour": 8, "minute": 22}
